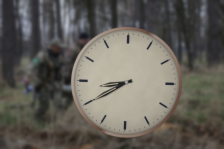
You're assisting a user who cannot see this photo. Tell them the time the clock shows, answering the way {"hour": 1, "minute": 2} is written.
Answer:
{"hour": 8, "minute": 40}
